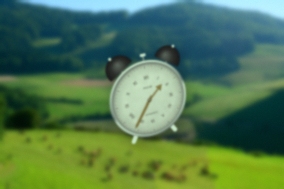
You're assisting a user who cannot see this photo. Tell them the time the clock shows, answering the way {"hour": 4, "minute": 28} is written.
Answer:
{"hour": 1, "minute": 36}
